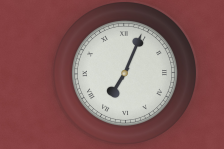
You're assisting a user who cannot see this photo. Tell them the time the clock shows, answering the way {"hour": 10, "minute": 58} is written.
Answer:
{"hour": 7, "minute": 4}
